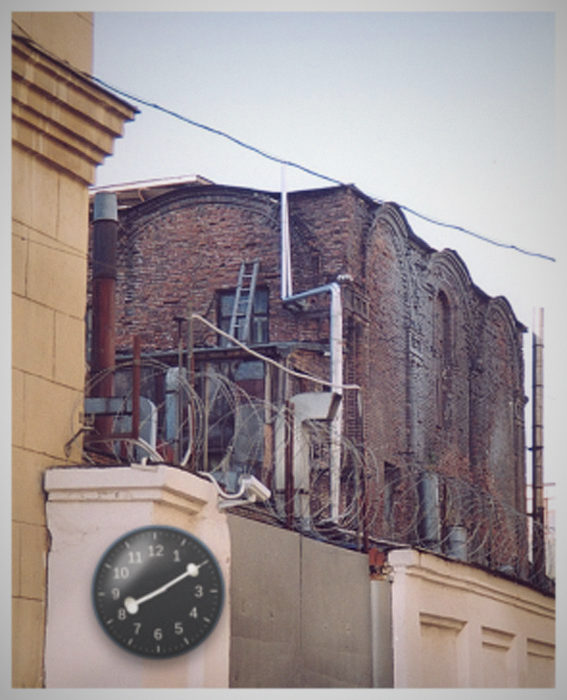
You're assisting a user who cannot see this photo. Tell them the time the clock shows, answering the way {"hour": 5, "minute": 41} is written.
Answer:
{"hour": 8, "minute": 10}
